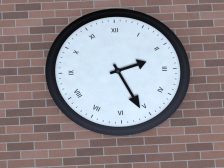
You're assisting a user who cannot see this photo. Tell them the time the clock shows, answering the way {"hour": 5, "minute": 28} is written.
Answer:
{"hour": 2, "minute": 26}
